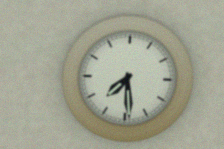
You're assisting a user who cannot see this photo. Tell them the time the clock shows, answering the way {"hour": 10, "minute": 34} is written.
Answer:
{"hour": 7, "minute": 29}
